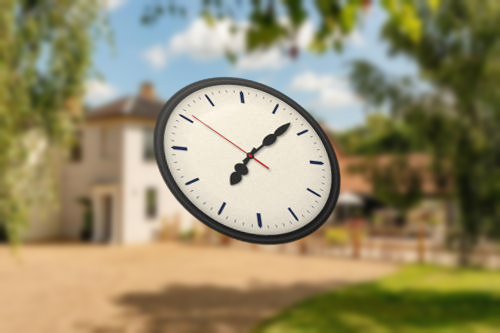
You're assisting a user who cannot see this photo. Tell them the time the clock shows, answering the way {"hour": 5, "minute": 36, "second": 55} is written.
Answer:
{"hour": 7, "minute": 7, "second": 51}
